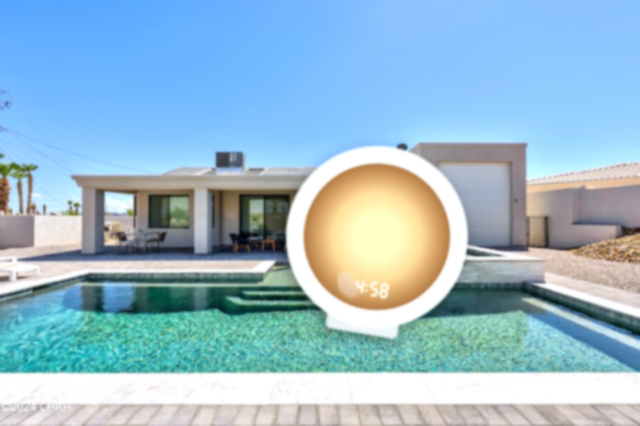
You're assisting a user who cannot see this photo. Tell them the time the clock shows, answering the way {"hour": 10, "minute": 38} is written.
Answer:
{"hour": 4, "minute": 58}
